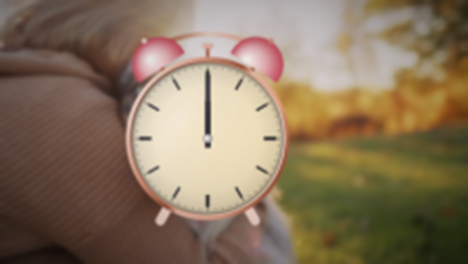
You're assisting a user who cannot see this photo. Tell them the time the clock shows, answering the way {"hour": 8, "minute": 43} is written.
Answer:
{"hour": 12, "minute": 0}
